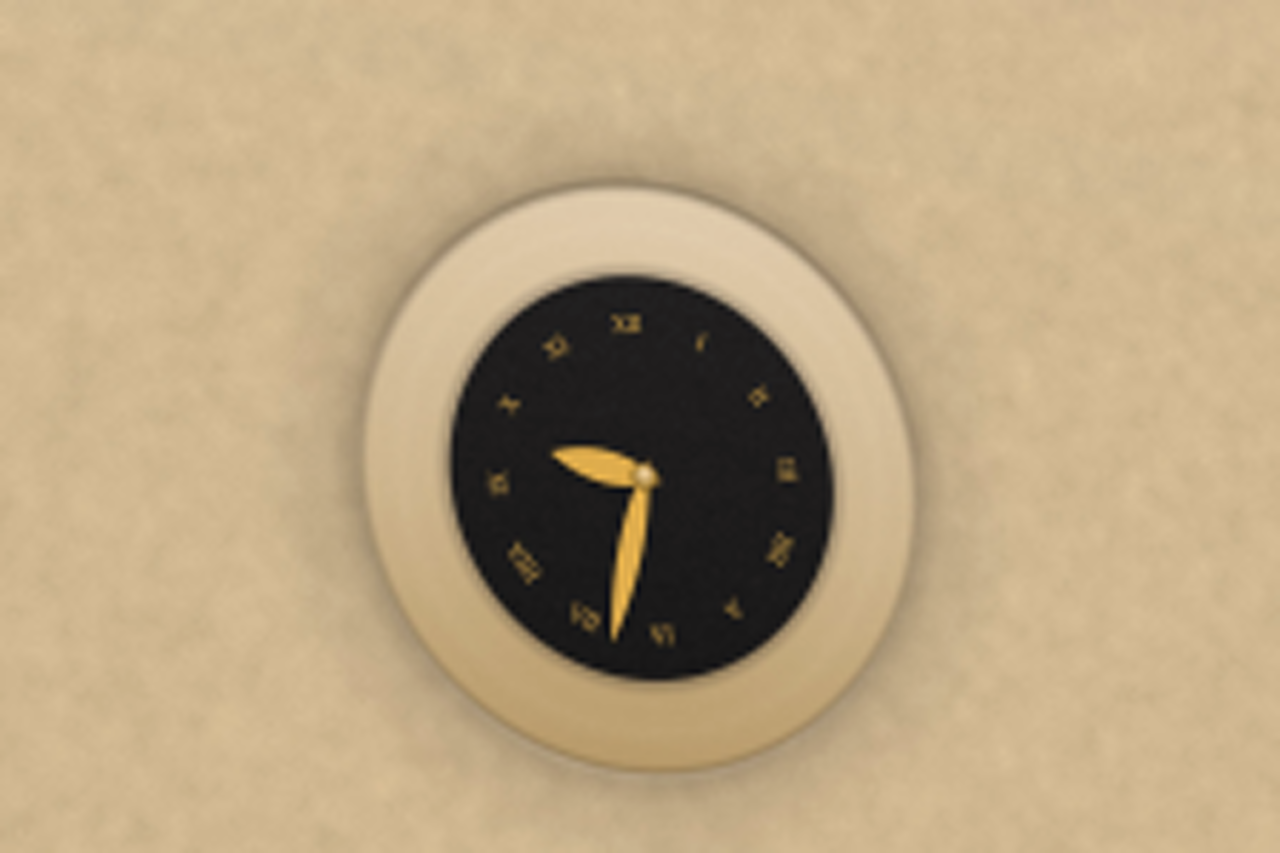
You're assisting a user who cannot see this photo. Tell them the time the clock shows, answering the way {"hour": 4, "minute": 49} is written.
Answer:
{"hour": 9, "minute": 33}
